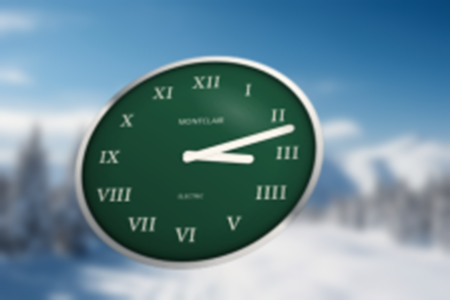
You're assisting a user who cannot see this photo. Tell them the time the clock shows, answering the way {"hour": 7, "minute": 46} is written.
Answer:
{"hour": 3, "minute": 12}
